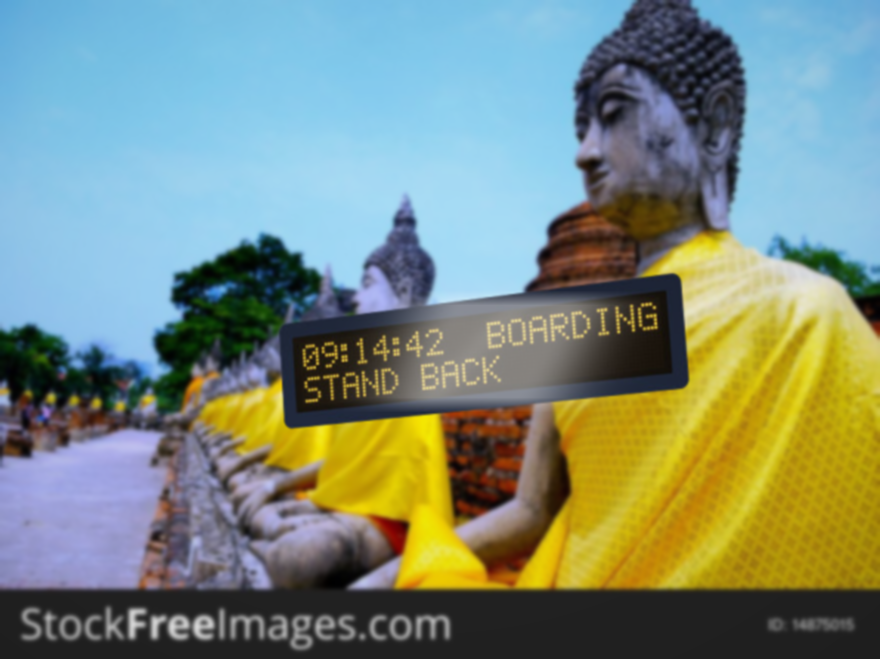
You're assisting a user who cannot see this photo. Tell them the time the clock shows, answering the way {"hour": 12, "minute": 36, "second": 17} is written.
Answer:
{"hour": 9, "minute": 14, "second": 42}
